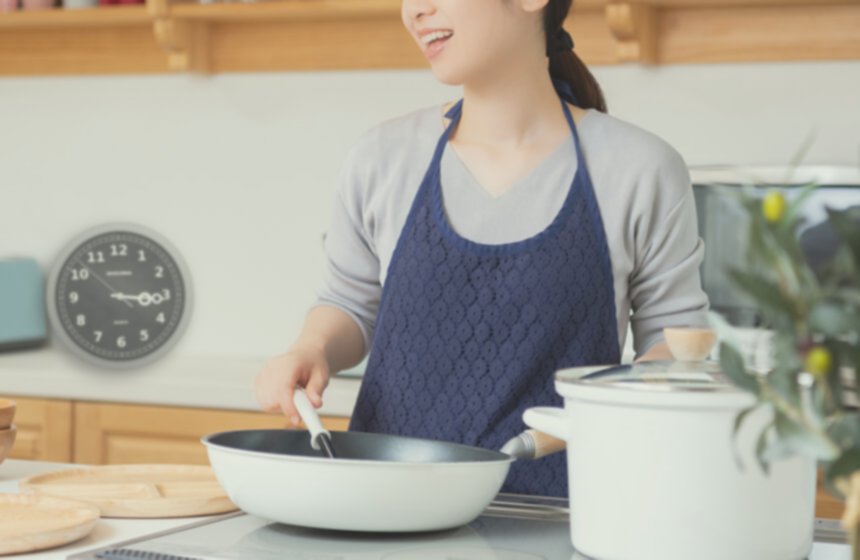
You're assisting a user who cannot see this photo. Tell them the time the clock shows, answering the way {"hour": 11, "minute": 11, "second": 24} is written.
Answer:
{"hour": 3, "minute": 15, "second": 52}
